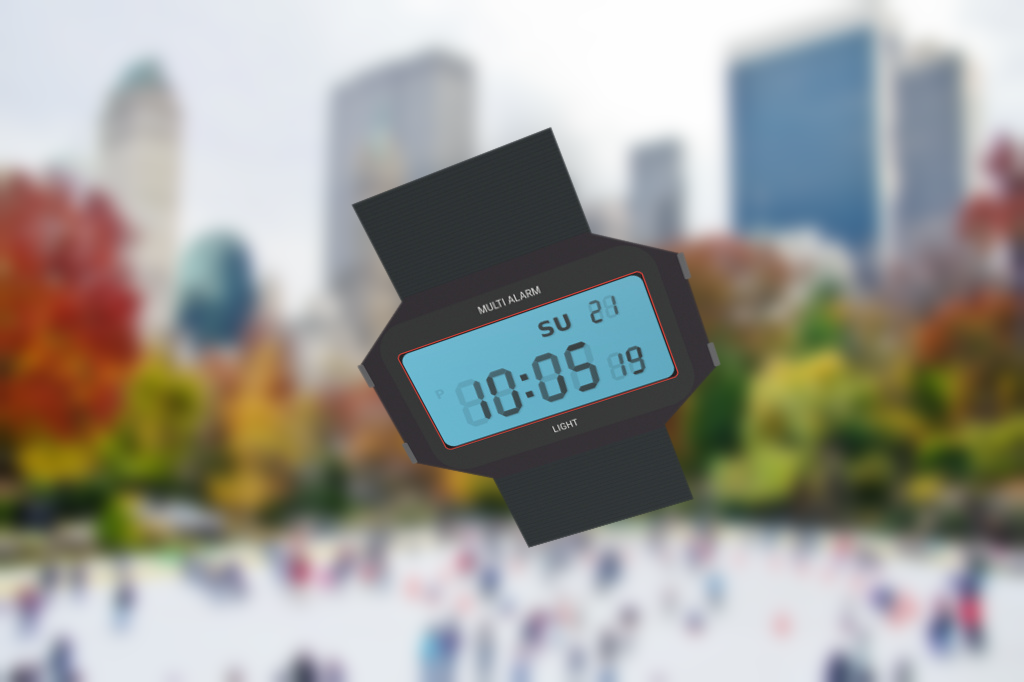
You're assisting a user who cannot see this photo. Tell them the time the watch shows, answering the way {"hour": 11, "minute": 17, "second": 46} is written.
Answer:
{"hour": 10, "minute": 5, "second": 19}
